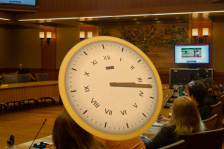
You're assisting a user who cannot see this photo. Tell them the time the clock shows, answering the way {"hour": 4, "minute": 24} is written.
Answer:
{"hour": 3, "minute": 17}
